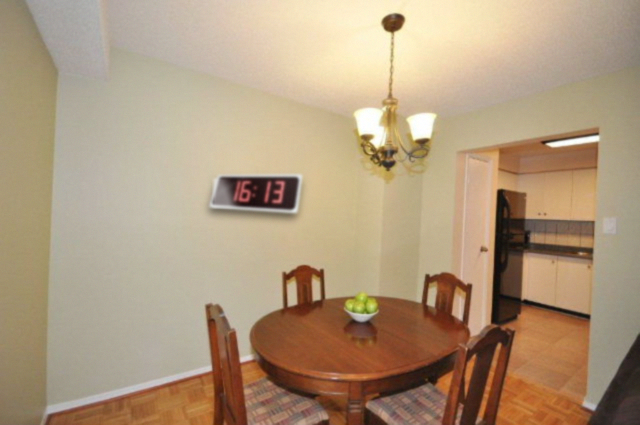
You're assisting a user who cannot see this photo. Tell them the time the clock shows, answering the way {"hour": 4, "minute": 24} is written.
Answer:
{"hour": 16, "minute": 13}
